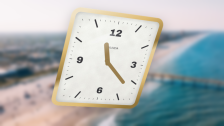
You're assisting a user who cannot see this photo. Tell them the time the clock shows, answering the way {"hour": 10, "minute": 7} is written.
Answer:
{"hour": 11, "minute": 22}
